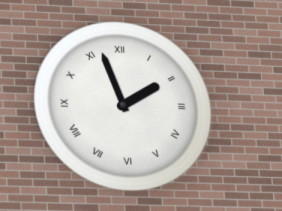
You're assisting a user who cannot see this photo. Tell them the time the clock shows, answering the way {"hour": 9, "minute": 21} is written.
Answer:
{"hour": 1, "minute": 57}
